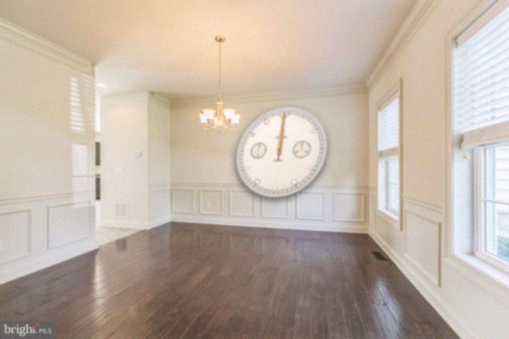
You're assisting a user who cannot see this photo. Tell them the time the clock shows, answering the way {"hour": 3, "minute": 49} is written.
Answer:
{"hour": 12, "minute": 0}
